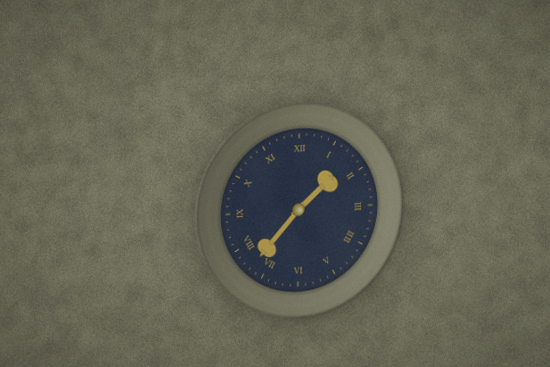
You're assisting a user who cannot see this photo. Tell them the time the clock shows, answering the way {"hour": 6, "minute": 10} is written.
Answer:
{"hour": 1, "minute": 37}
